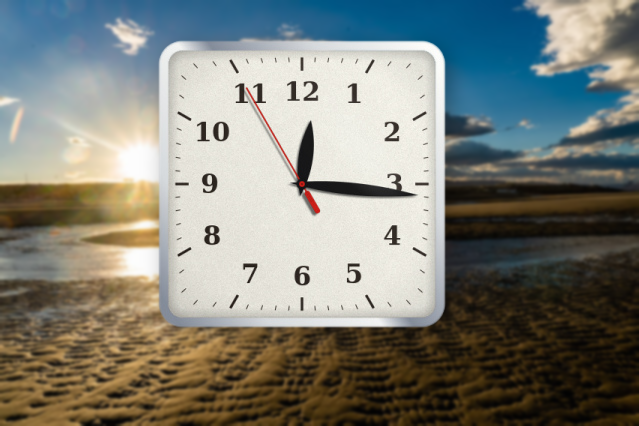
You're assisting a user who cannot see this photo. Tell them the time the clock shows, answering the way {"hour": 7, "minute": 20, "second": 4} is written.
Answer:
{"hour": 12, "minute": 15, "second": 55}
